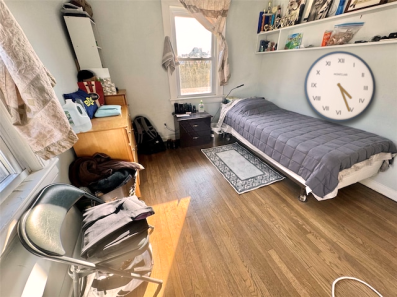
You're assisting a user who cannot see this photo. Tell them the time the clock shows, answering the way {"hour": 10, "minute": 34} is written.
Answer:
{"hour": 4, "minute": 26}
